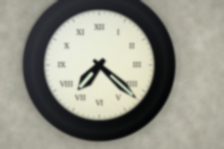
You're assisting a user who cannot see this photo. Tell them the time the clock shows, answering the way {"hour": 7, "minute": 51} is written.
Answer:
{"hour": 7, "minute": 22}
